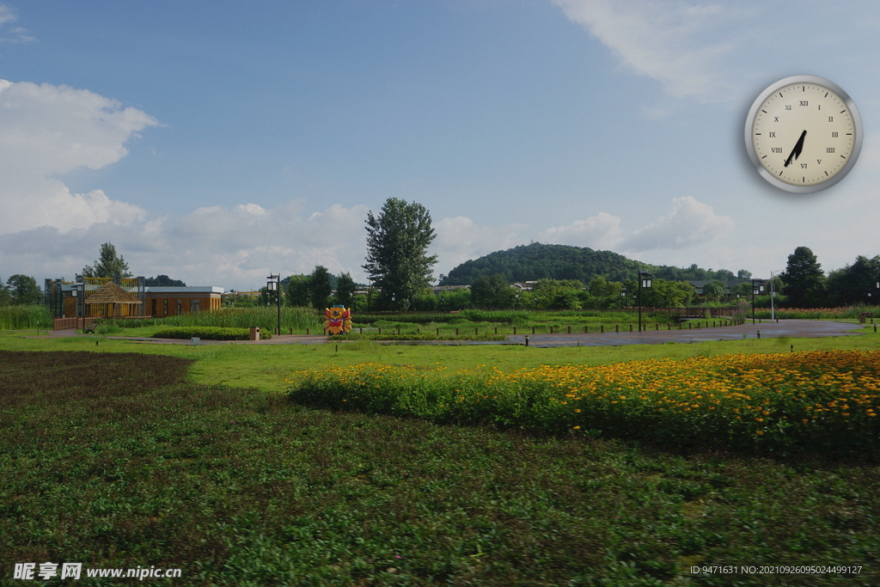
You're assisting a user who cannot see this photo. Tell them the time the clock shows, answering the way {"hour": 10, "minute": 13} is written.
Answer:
{"hour": 6, "minute": 35}
